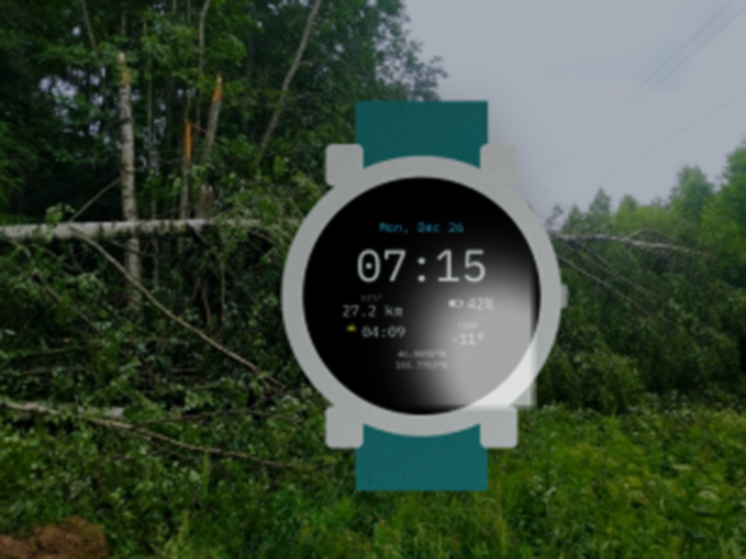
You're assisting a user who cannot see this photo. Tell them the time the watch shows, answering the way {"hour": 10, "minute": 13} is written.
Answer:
{"hour": 7, "minute": 15}
